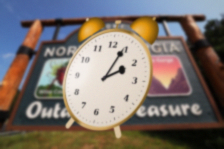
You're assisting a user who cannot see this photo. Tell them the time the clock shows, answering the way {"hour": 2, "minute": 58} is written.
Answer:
{"hour": 2, "minute": 4}
